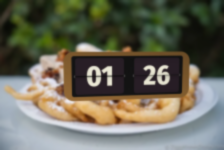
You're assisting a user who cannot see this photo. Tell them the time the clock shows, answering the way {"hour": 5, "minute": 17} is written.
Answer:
{"hour": 1, "minute": 26}
